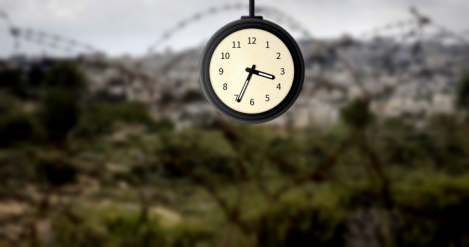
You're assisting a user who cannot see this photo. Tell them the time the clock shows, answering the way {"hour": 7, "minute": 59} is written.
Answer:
{"hour": 3, "minute": 34}
